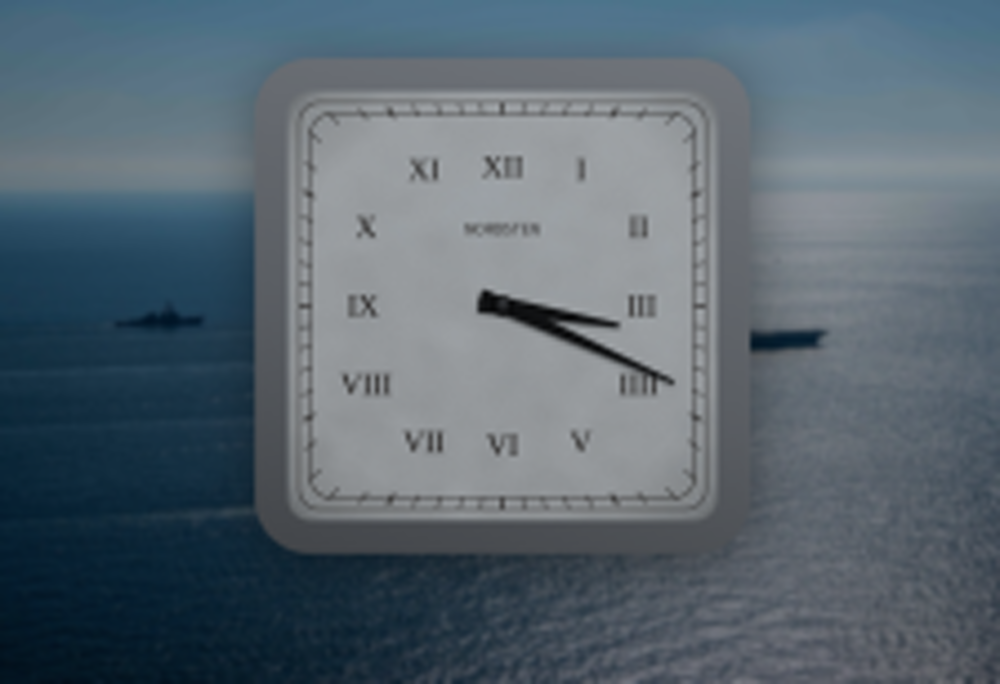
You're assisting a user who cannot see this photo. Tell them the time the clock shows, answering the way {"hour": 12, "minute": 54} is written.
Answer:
{"hour": 3, "minute": 19}
